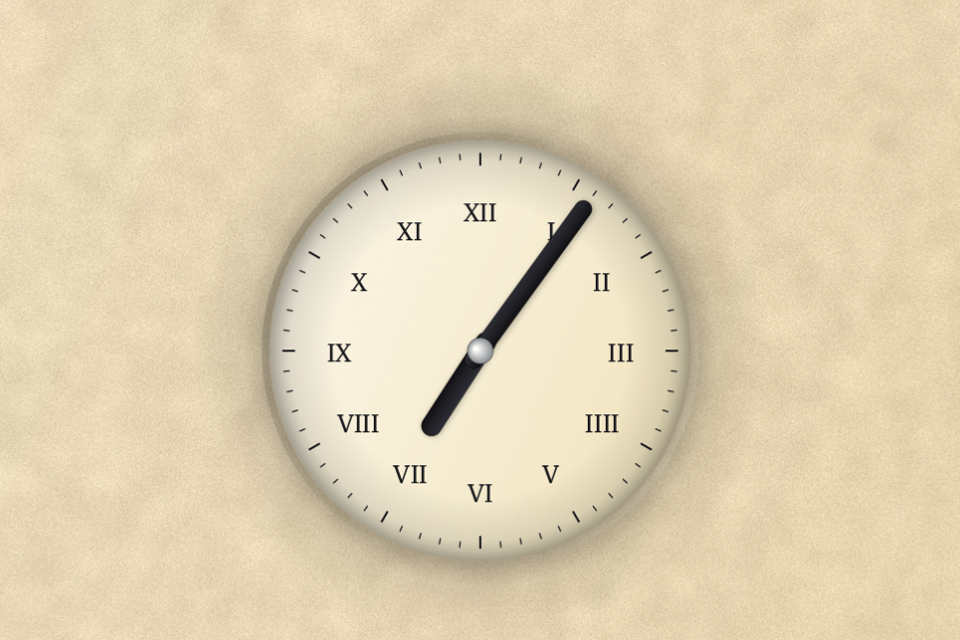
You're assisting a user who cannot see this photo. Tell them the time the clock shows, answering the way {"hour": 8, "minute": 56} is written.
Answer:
{"hour": 7, "minute": 6}
